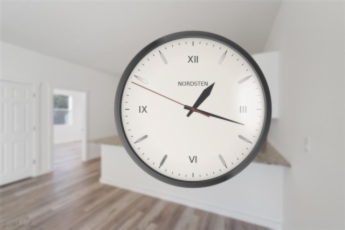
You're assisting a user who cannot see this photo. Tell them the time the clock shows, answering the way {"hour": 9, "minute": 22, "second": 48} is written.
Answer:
{"hour": 1, "minute": 17, "second": 49}
